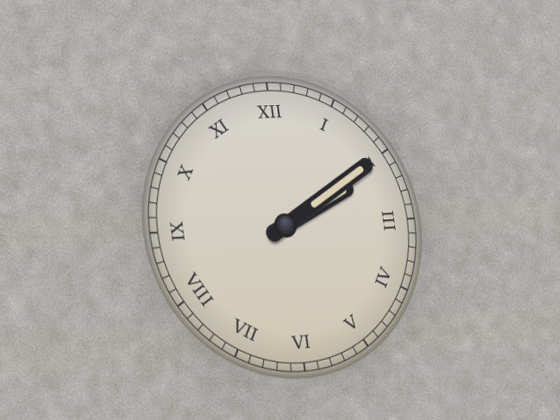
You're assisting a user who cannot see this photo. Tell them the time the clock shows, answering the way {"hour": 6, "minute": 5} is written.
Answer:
{"hour": 2, "minute": 10}
